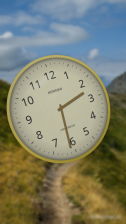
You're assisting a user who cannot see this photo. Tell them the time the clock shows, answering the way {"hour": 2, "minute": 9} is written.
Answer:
{"hour": 2, "minute": 31}
